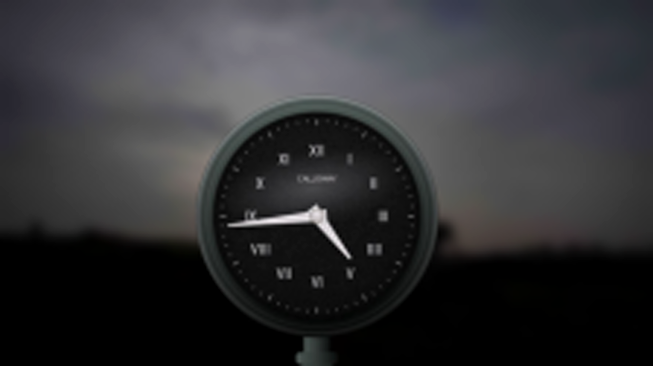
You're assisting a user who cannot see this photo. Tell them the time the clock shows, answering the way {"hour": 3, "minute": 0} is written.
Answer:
{"hour": 4, "minute": 44}
